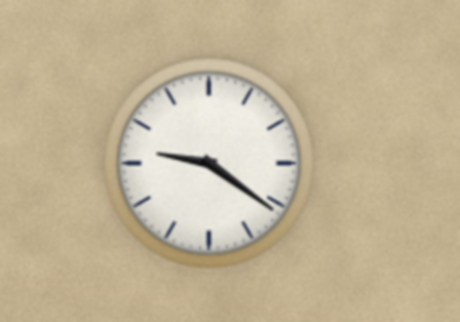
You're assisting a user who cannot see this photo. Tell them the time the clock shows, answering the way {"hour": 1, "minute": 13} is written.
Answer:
{"hour": 9, "minute": 21}
